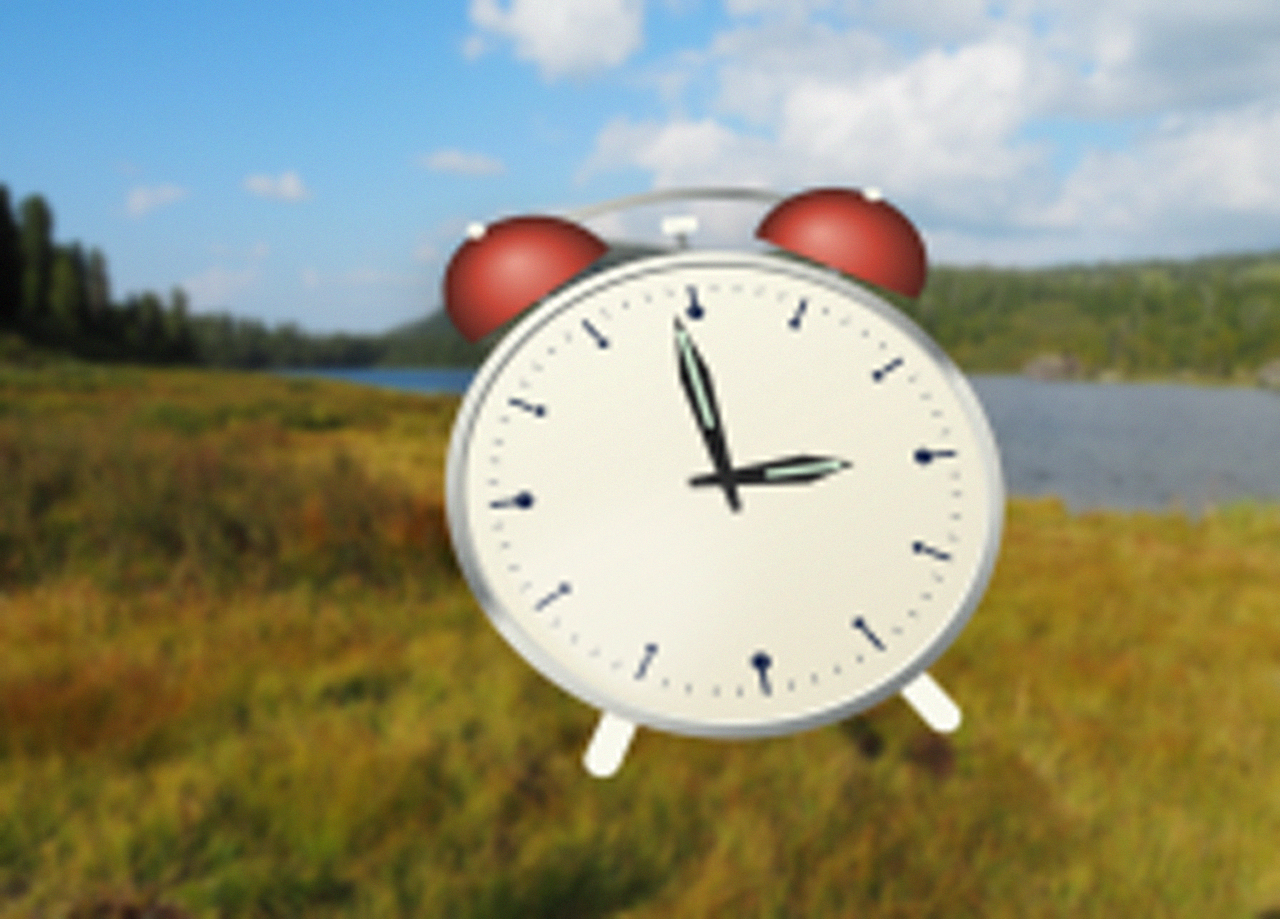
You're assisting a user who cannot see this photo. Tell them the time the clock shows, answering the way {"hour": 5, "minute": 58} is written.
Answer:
{"hour": 2, "minute": 59}
